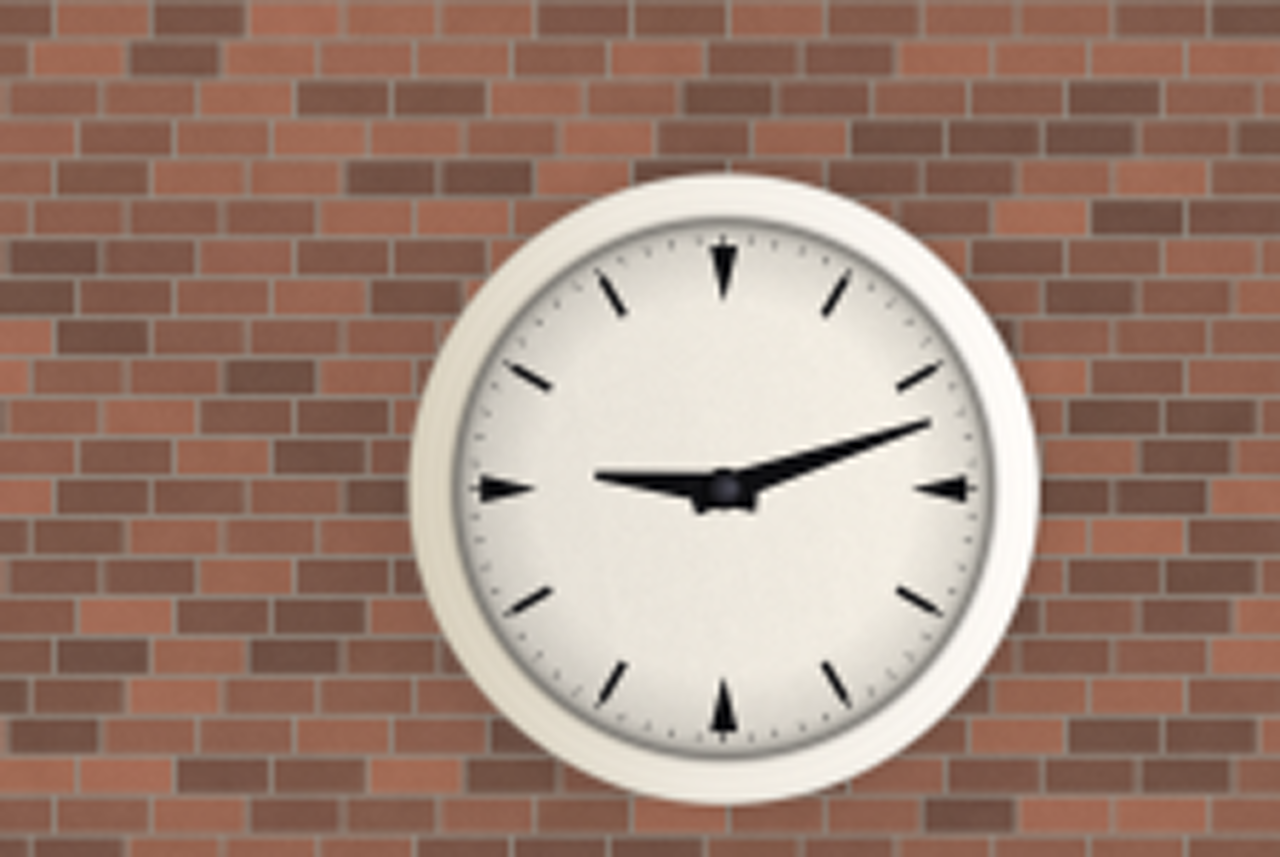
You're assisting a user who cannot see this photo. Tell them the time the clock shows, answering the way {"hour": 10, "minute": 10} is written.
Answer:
{"hour": 9, "minute": 12}
